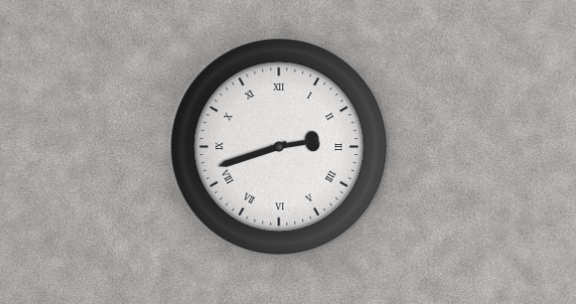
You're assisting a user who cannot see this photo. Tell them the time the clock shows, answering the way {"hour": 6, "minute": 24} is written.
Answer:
{"hour": 2, "minute": 42}
